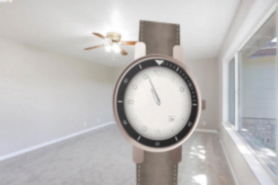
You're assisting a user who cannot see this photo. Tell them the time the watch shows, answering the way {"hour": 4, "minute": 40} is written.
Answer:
{"hour": 10, "minute": 56}
